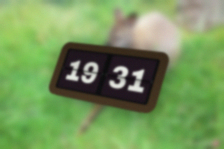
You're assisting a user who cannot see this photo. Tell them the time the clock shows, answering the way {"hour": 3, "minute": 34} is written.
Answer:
{"hour": 19, "minute": 31}
